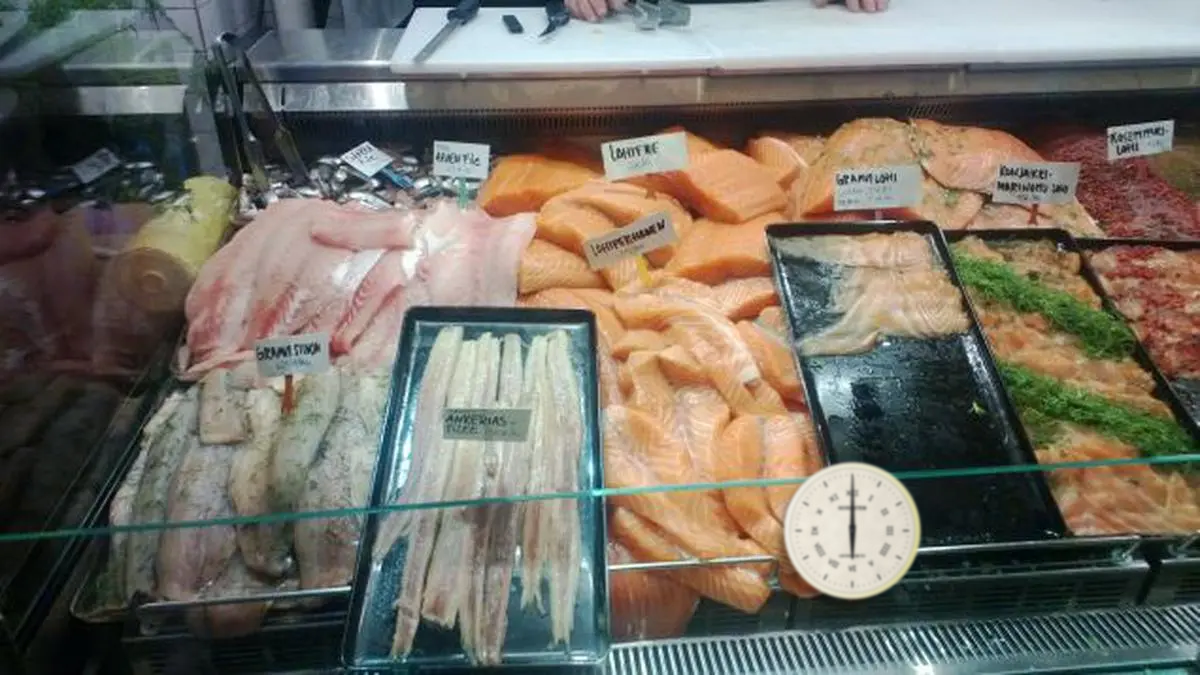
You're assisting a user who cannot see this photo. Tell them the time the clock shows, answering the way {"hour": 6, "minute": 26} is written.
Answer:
{"hour": 6, "minute": 0}
